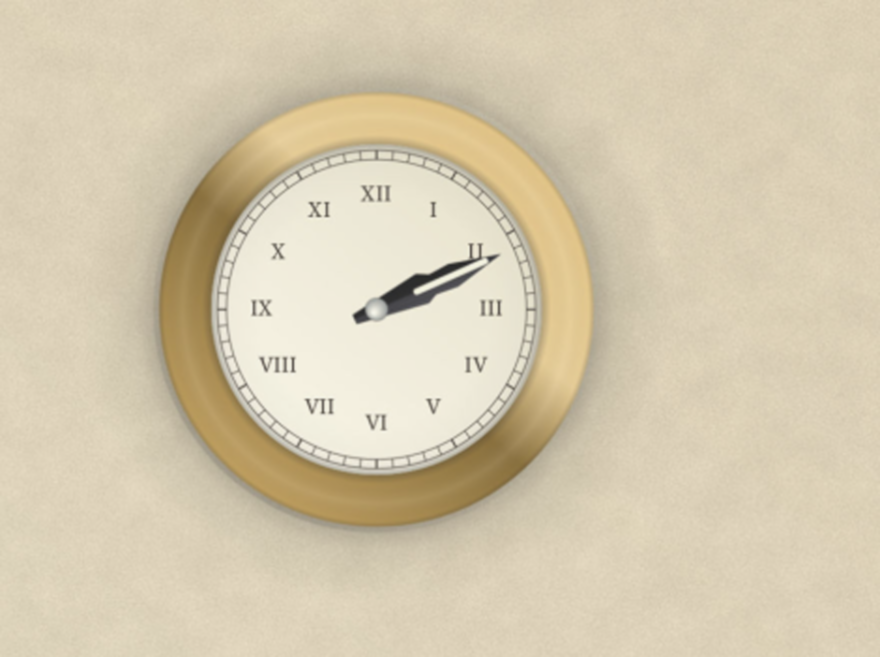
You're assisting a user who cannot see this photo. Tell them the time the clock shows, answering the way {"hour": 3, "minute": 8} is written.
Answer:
{"hour": 2, "minute": 11}
